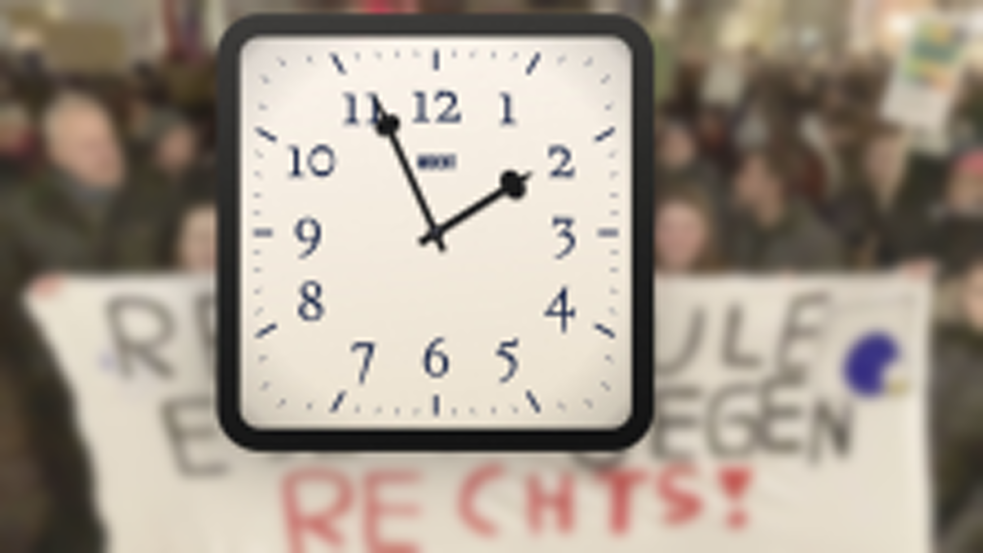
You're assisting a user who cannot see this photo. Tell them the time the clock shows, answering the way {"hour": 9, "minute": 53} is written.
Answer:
{"hour": 1, "minute": 56}
